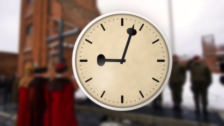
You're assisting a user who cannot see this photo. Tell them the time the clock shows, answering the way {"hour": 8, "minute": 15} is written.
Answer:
{"hour": 9, "minute": 3}
